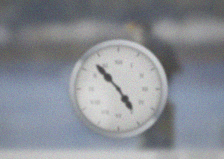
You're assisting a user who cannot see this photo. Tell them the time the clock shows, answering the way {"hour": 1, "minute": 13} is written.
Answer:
{"hour": 4, "minute": 53}
